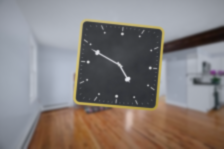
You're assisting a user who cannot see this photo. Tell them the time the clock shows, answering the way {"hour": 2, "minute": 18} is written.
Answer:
{"hour": 4, "minute": 49}
